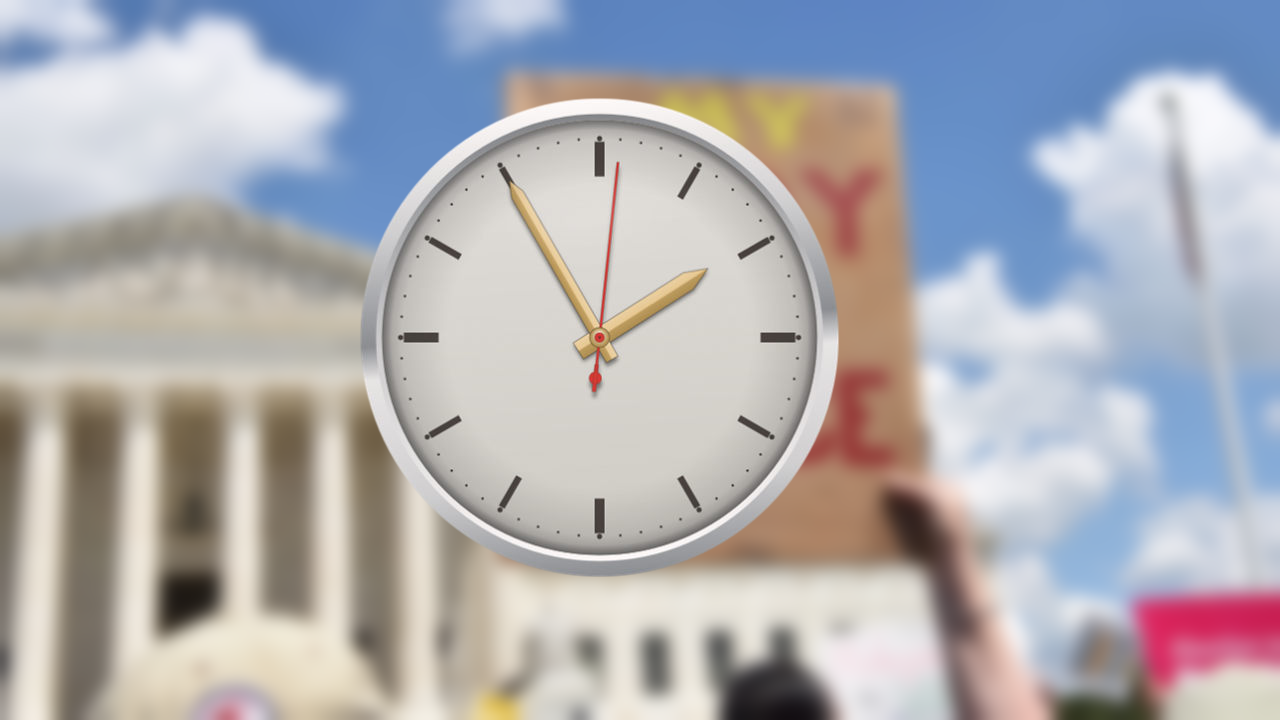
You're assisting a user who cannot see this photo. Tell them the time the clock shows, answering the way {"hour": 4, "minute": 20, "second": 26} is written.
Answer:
{"hour": 1, "minute": 55, "second": 1}
